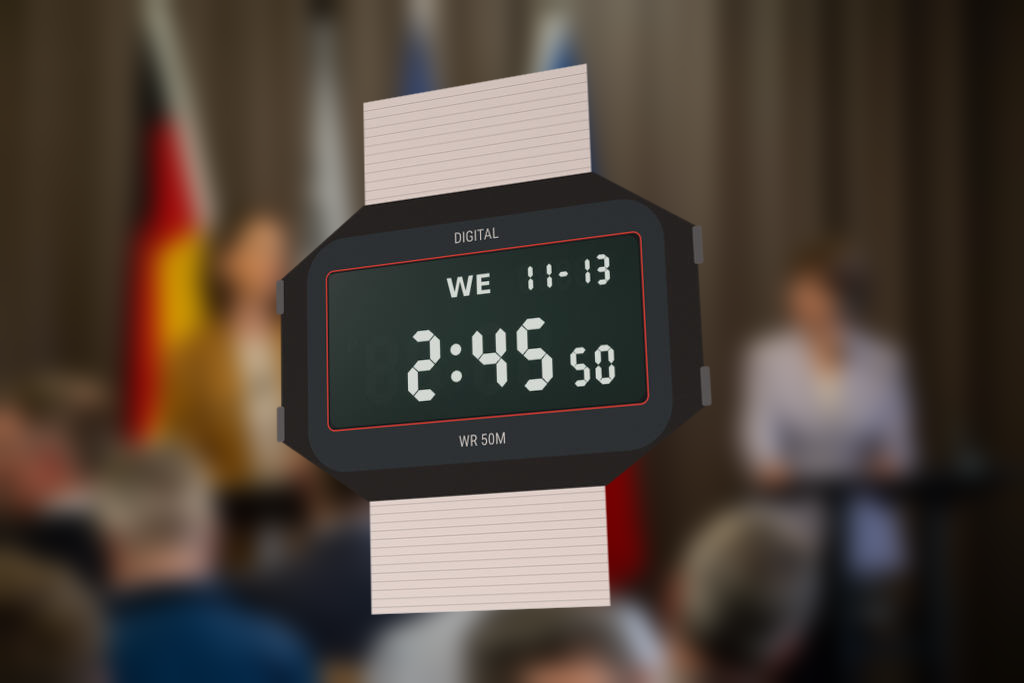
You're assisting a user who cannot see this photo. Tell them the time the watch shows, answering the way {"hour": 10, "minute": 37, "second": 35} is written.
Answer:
{"hour": 2, "minute": 45, "second": 50}
